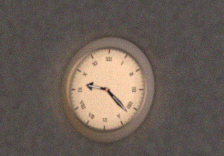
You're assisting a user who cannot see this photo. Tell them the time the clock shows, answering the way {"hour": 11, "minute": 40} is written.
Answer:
{"hour": 9, "minute": 22}
